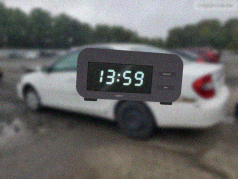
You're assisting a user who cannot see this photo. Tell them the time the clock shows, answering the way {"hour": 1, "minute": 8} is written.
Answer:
{"hour": 13, "minute": 59}
